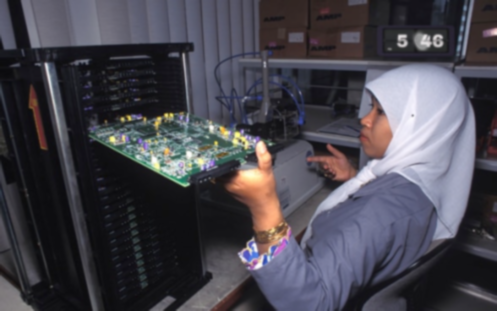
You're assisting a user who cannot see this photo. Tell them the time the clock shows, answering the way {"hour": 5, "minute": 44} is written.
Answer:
{"hour": 5, "minute": 46}
